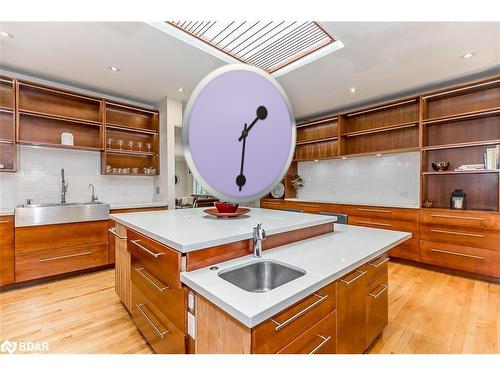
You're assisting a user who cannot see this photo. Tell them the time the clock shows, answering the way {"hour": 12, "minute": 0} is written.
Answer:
{"hour": 1, "minute": 31}
